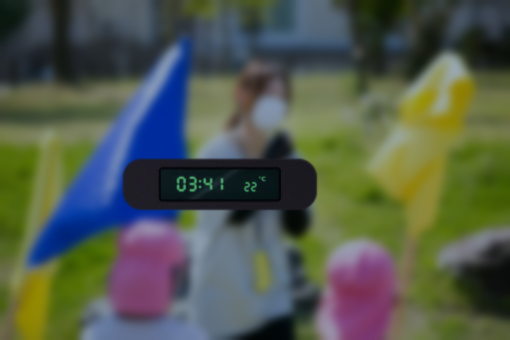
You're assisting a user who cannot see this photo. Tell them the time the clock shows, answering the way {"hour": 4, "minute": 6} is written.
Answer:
{"hour": 3, "minute": 41}
